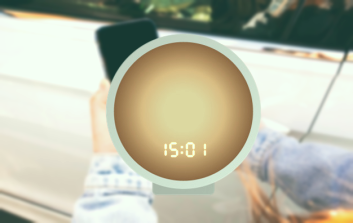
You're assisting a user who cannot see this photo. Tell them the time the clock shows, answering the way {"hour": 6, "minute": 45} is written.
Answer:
{"hour": 15, "minute": 1}
